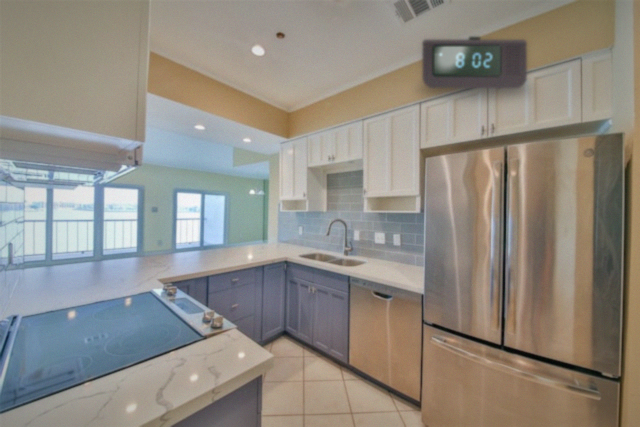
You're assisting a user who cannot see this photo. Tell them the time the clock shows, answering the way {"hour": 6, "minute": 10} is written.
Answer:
{"hour": 8, "minute": 2}
